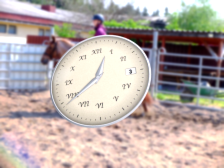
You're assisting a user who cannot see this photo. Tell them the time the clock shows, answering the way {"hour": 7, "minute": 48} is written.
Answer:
{"hour": 12, "minute": 39}
